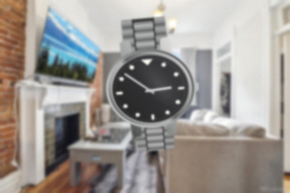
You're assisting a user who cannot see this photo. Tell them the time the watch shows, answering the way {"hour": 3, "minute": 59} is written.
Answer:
{"hour": 2, "minute": 52}
